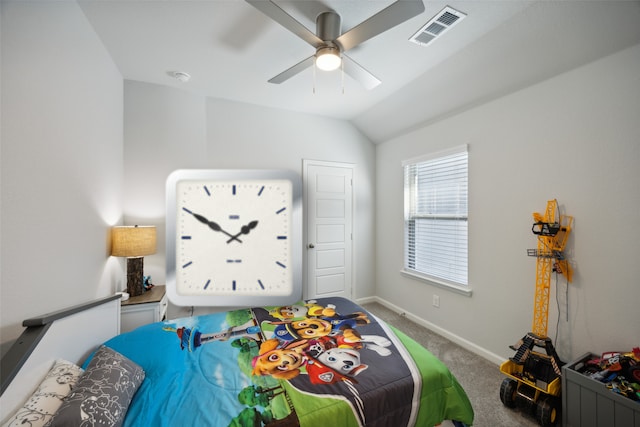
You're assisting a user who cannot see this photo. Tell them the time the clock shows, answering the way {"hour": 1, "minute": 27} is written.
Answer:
{"hour": 1, "minute": 50}
